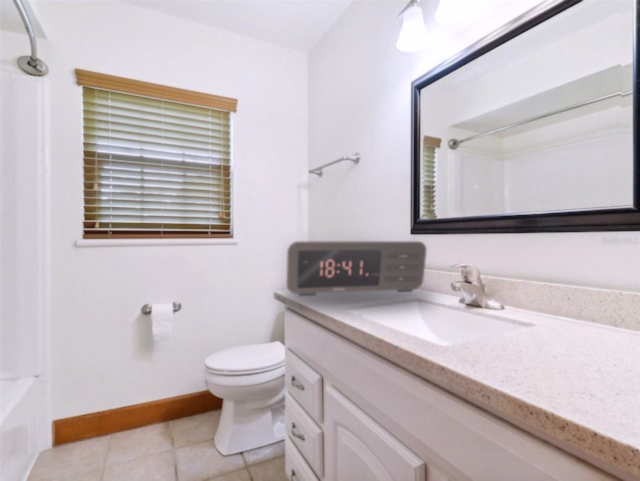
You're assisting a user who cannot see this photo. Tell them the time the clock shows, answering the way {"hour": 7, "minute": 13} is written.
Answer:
{"hour": 18, "minute": 41}
